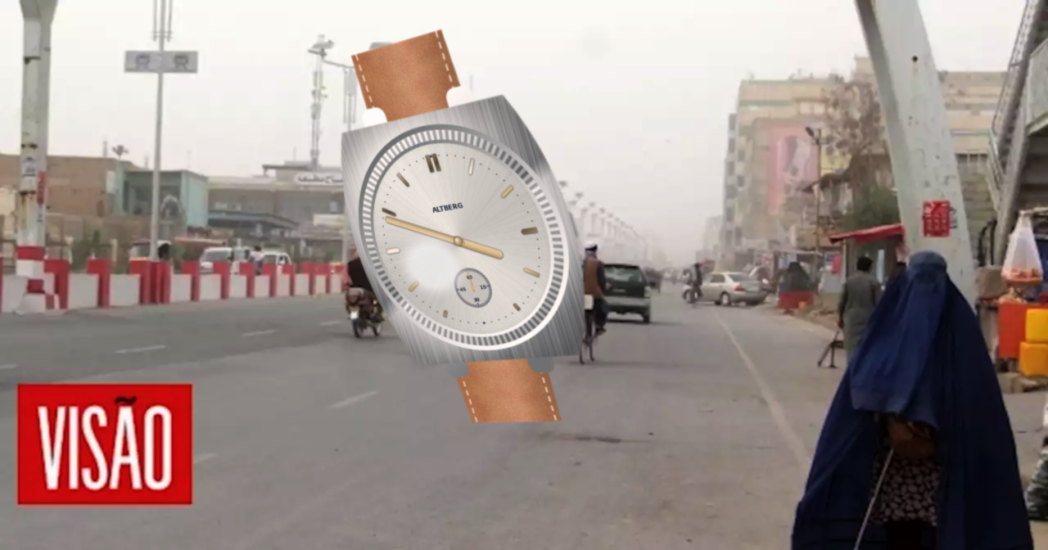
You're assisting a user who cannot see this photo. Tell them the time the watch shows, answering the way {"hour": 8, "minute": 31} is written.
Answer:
{"hour": 3, "minute": 49}
